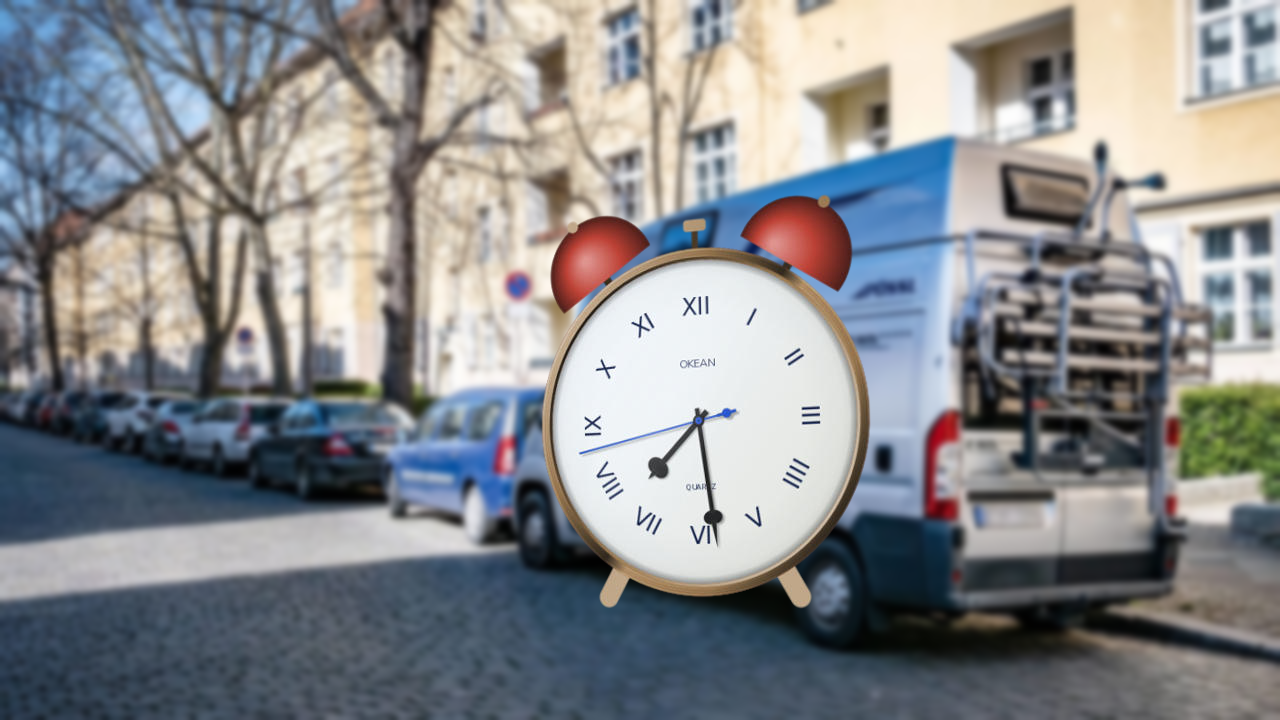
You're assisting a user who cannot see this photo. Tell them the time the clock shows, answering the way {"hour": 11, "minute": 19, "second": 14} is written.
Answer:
{"hour": 7, "minute": 28, "second": 43}
